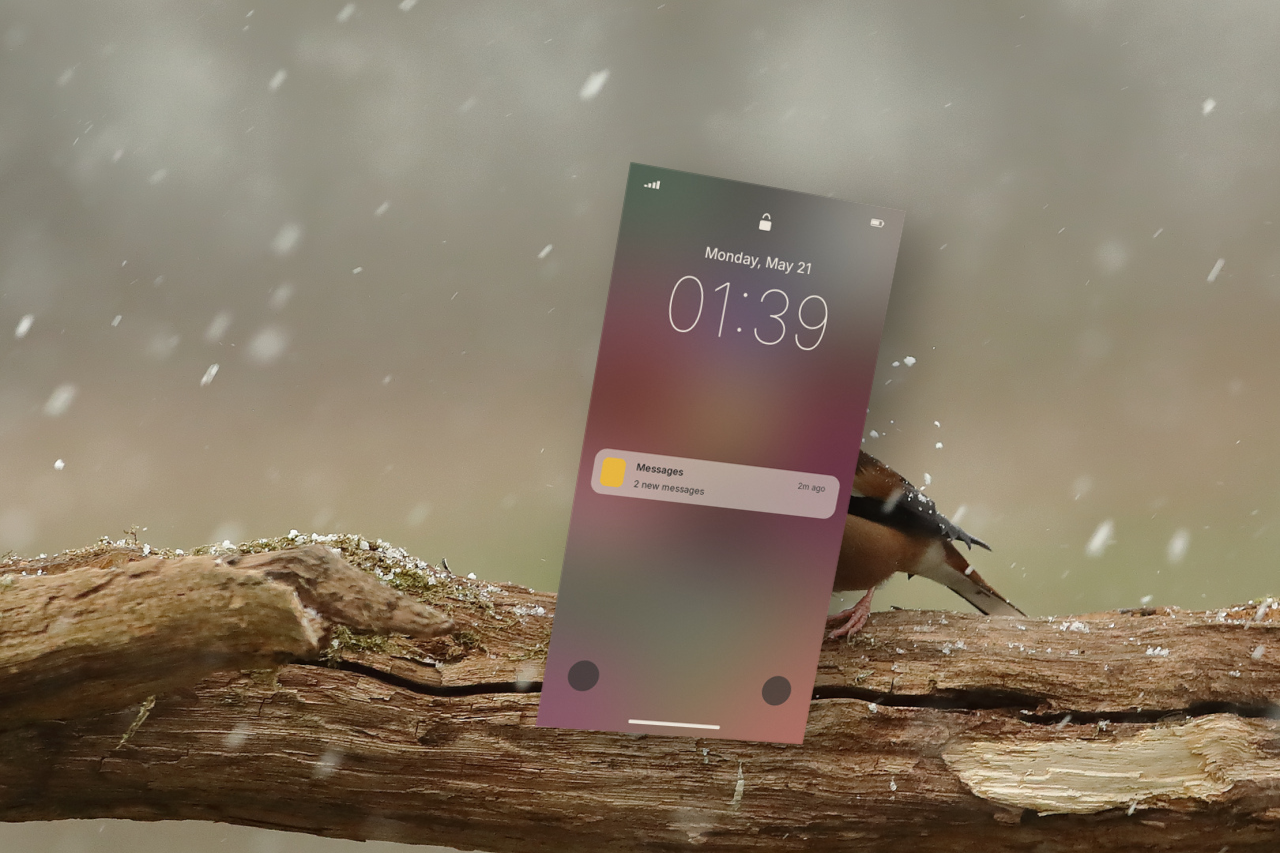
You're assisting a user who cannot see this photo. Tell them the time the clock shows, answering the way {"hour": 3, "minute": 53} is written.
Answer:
{"hour": 1, "minute": 39}
